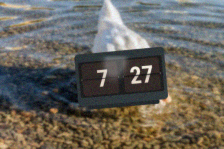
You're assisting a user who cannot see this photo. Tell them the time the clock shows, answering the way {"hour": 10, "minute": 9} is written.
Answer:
{"hour": 7, "minute": 27}
